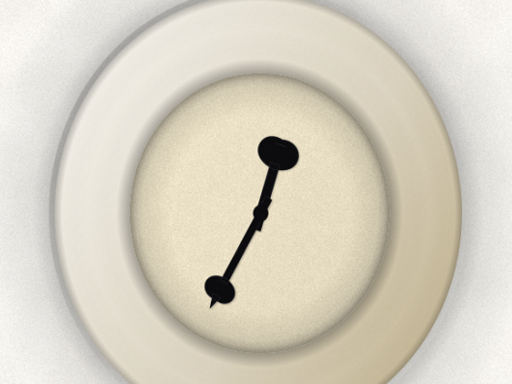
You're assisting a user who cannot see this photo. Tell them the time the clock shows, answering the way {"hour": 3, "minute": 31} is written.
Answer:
{"hour": 12, "minute": 35}
